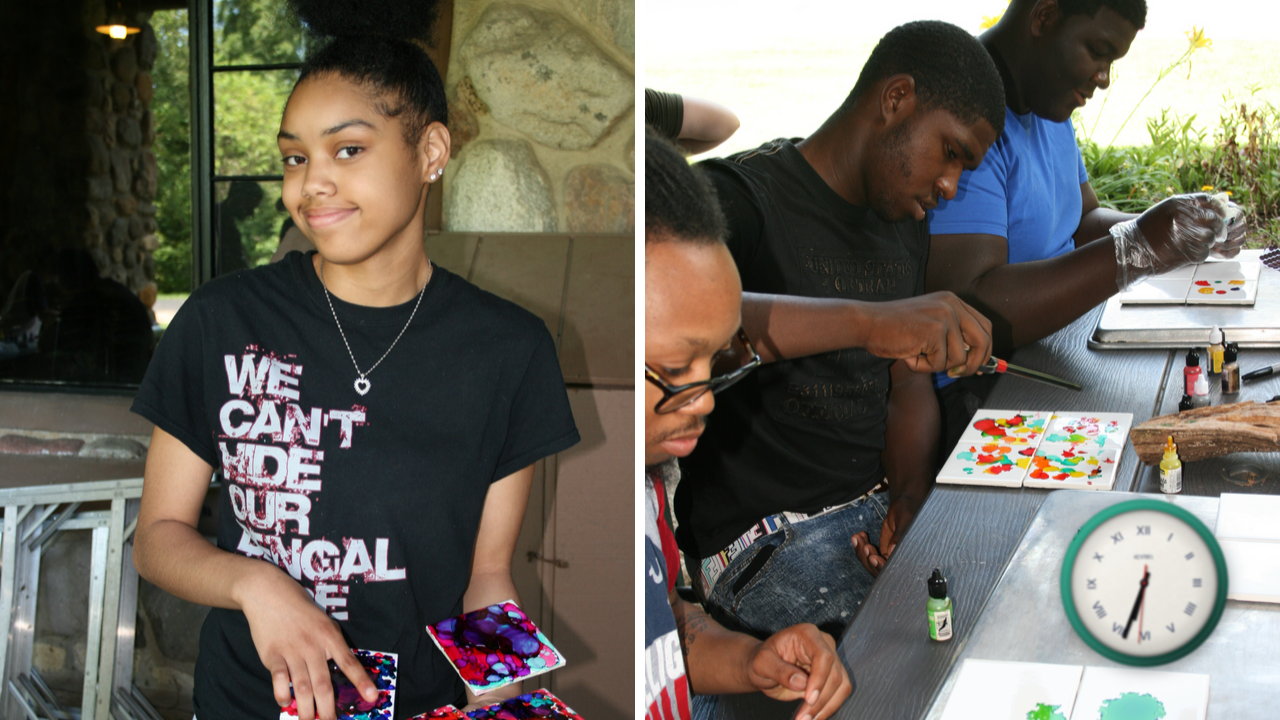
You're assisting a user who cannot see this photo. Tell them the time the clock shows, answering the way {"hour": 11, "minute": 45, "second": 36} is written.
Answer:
{"hour": 6, "minute": 33, "second": 31}
